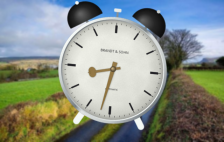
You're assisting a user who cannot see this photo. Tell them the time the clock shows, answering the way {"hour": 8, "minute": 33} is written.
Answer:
{"hour": 8, "minute": 32}
